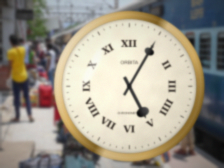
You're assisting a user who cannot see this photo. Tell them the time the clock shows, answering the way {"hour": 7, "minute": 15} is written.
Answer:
{"hour": 5, "minute": 5}
